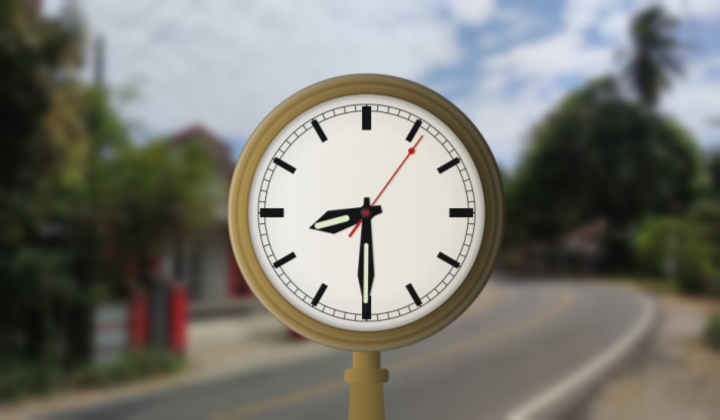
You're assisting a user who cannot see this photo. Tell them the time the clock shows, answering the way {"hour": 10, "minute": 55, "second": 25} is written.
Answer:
{"hour": 8, "minute": 30, "second": 6}
